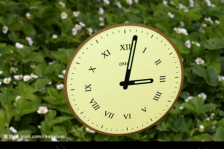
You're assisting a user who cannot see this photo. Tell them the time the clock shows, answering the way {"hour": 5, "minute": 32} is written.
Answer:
{"hour": 3, "minute": 2}
